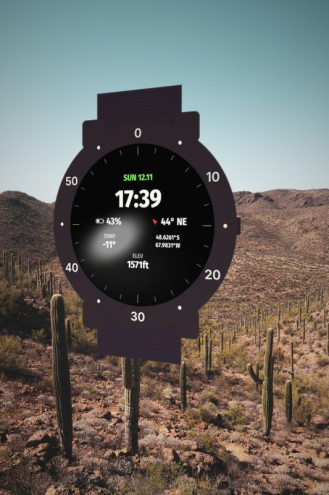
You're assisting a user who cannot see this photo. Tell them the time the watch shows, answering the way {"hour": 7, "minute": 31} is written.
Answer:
{"hour": 17, "minute": 39}
